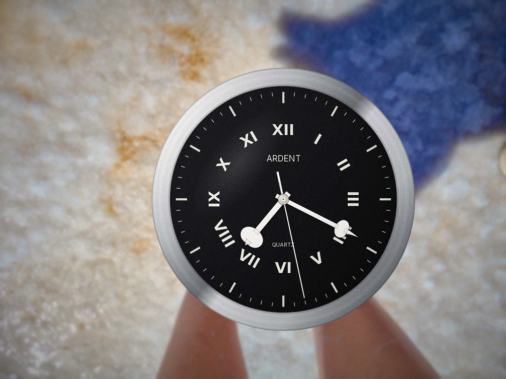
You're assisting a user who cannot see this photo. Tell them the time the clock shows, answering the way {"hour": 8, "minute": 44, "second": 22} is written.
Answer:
{"hour": 7, "minute": 19, "second": 28}
